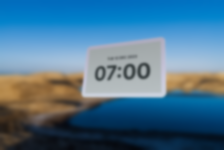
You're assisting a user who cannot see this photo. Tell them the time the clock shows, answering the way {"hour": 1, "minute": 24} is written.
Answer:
{"hour": 7, "minute": 0}
